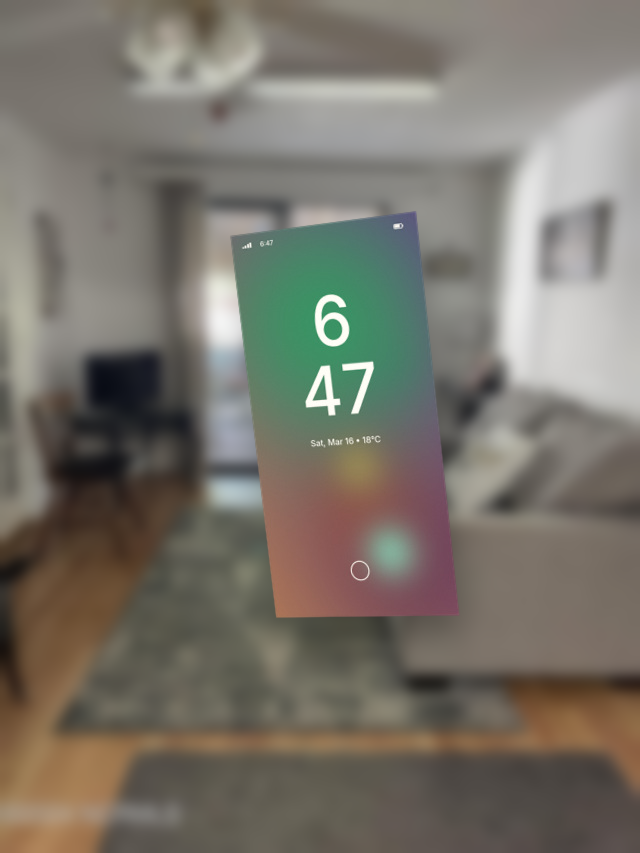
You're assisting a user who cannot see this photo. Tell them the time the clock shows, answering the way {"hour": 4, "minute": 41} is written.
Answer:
{"hour": 6, "minute": 47}
